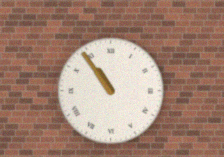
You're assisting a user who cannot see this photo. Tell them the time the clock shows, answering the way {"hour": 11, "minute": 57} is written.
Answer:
{"hour": 10, "minute": 54}
